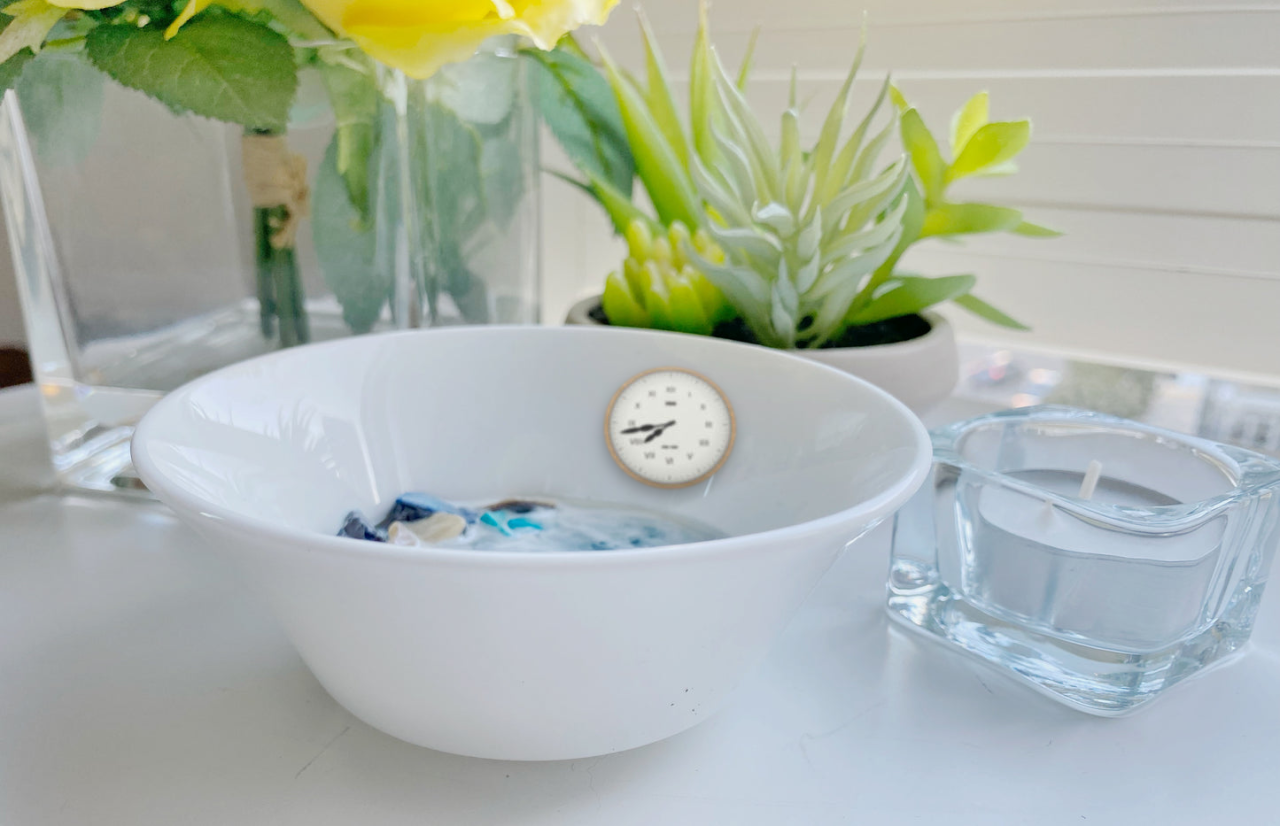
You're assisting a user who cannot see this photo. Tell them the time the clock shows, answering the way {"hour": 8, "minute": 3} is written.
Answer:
{"hour": 7, "minute": 43}
